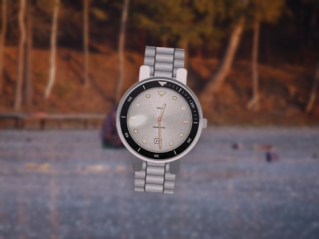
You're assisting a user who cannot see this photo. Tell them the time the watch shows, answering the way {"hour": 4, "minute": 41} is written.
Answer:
{"hour": 12, "minute": 29}
